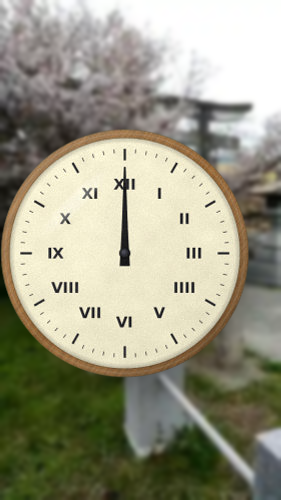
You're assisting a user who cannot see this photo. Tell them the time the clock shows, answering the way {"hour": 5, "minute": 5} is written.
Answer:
{"hour": 12, "minute": 0}
